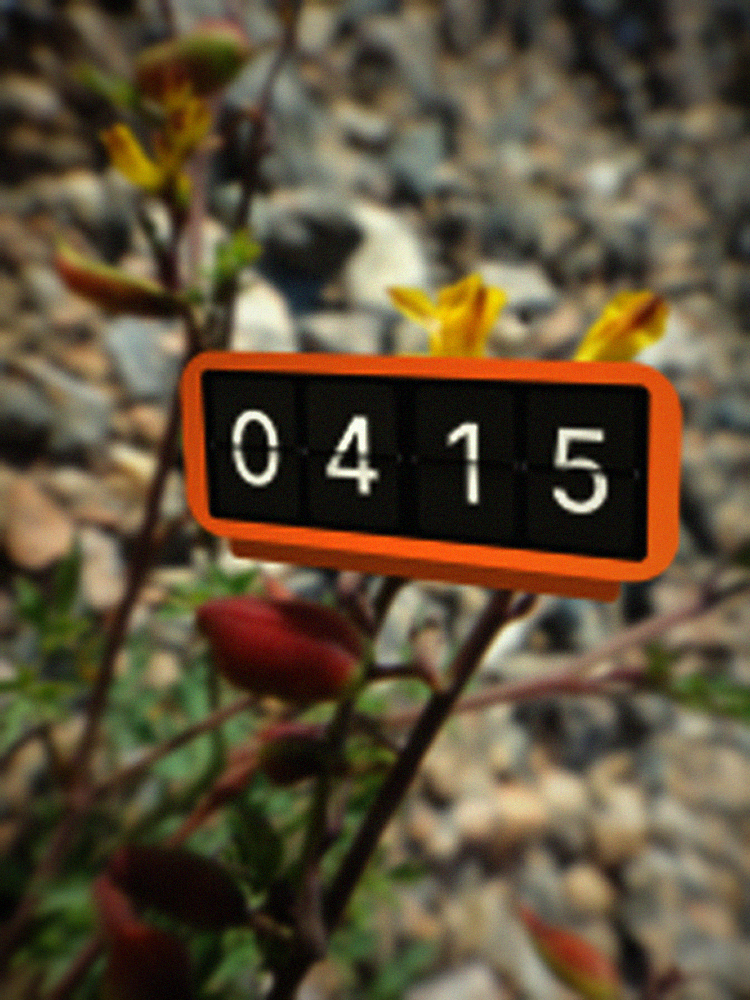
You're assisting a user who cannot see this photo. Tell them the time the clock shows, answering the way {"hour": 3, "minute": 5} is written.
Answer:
{"hour": 4, "minute": 15}
